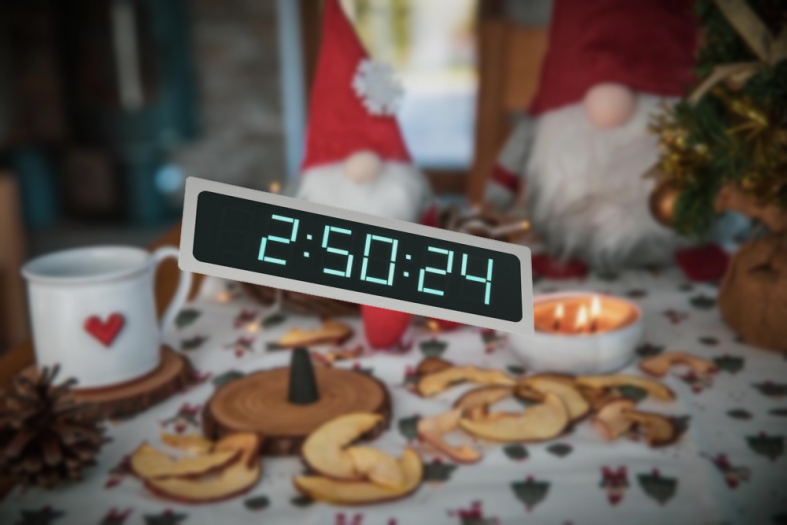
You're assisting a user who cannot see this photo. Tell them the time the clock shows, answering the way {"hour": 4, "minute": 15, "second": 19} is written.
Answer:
{"hour": 2, "minute": 50, "second": 24}
